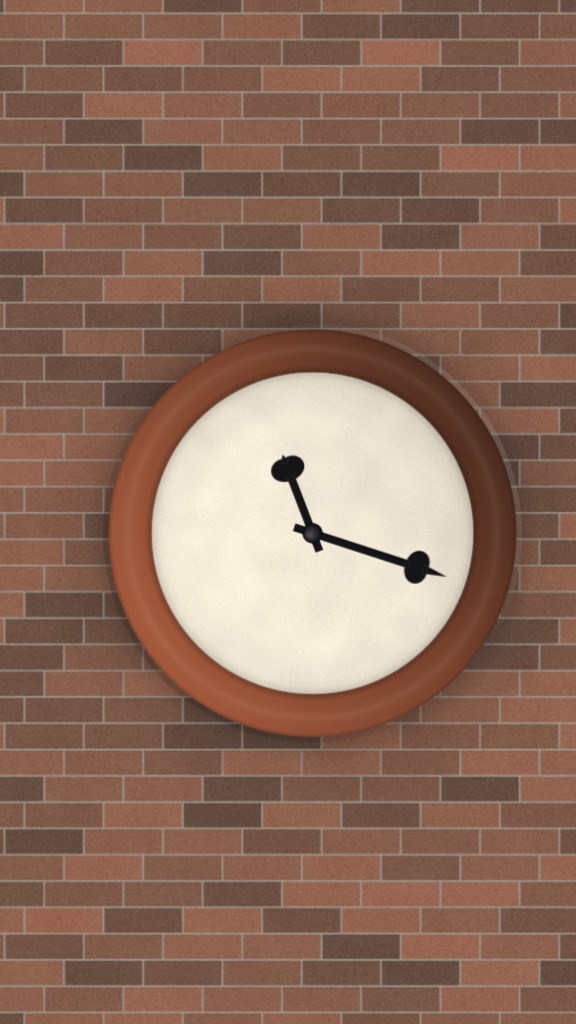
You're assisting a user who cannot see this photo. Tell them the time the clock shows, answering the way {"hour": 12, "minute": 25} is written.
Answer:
{"hour": 11, "minute": 18}
